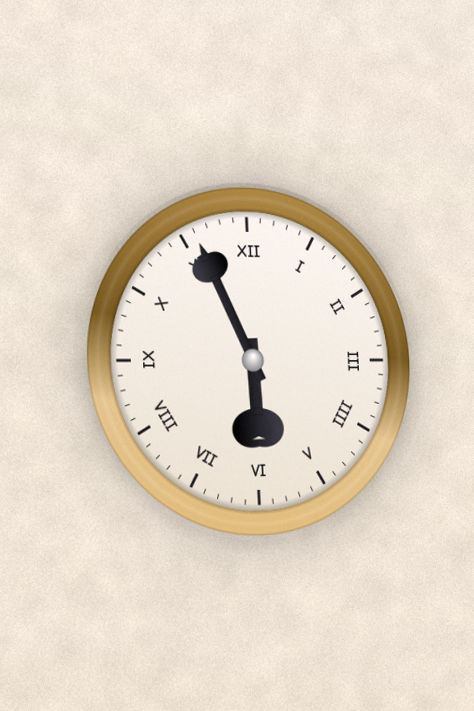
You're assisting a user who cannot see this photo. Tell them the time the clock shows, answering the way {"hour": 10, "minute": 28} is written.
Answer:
{"hour": 5, "minute": 56}
